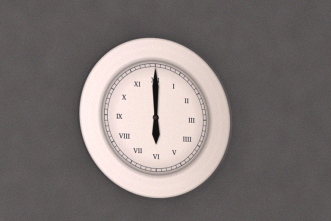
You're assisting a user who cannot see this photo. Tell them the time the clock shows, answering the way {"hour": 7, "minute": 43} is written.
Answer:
{"hour": 6, "minute": 0}
